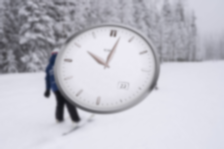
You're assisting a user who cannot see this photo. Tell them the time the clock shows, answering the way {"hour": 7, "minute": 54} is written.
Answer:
{"hour": 10, "minute": 2}
